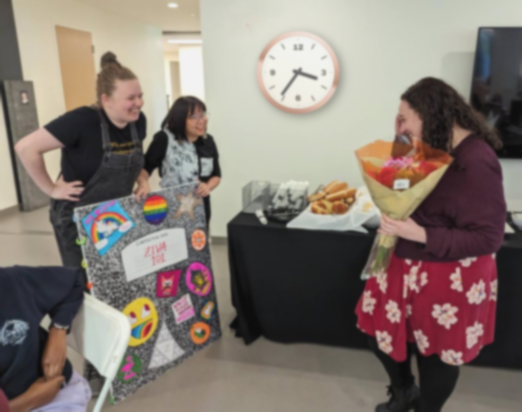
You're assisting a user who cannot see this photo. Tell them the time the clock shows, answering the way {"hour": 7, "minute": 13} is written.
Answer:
{"hour": 3, "minute": 36}
